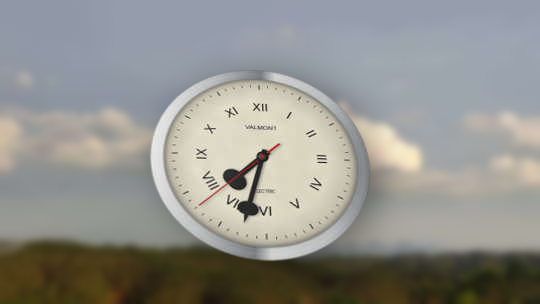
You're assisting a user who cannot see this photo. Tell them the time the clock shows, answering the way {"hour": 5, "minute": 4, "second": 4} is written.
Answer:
{"hour": 7, "minute": 32, "second": 38}
